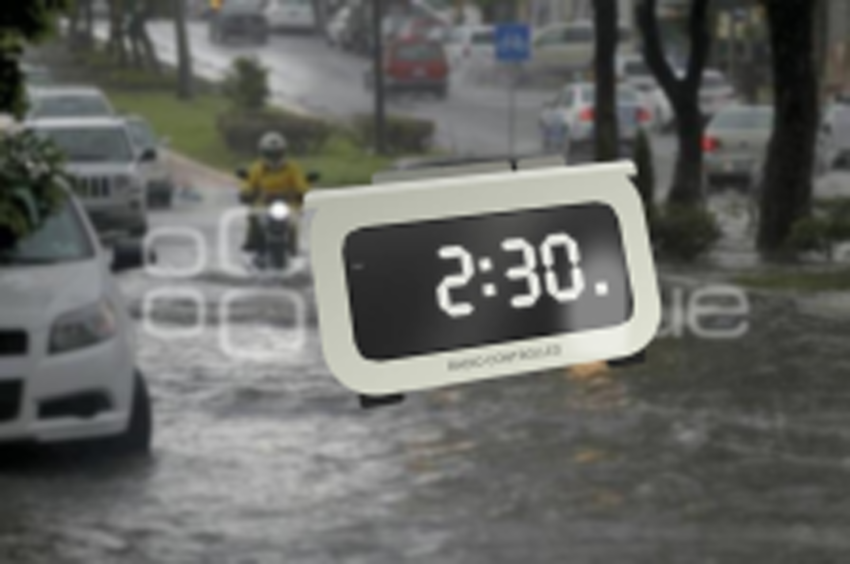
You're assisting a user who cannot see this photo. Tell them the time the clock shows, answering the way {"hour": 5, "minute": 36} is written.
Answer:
{"hour": 2, "minute": 30}
